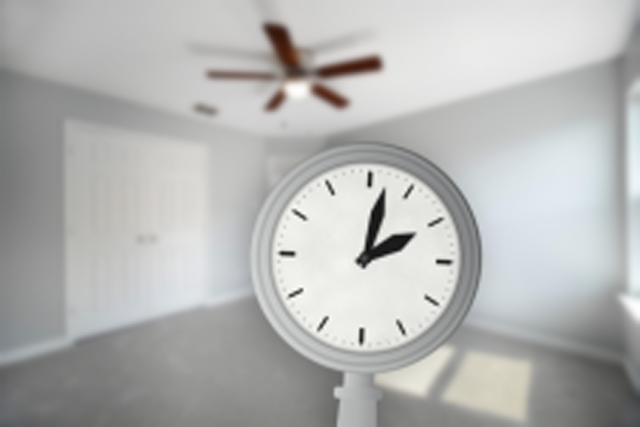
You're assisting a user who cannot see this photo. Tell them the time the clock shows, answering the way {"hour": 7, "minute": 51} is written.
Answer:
{"hour": 2, "minute": 2}
